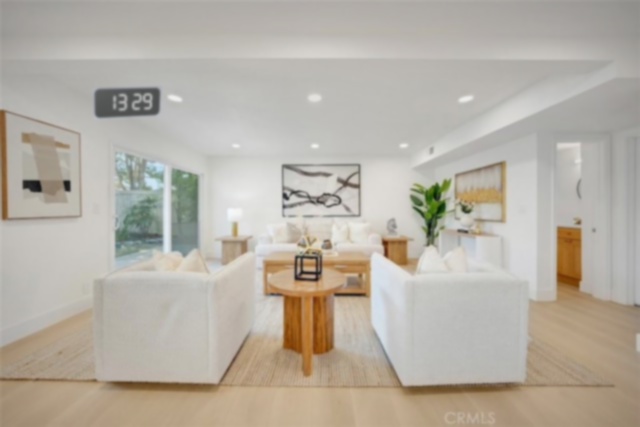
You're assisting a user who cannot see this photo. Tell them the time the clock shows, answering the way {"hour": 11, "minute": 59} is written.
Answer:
{"hour": 13, "minute": 29}
